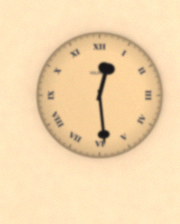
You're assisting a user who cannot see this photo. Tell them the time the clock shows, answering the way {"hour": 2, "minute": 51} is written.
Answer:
{"hour": 12, "minute": 29}
